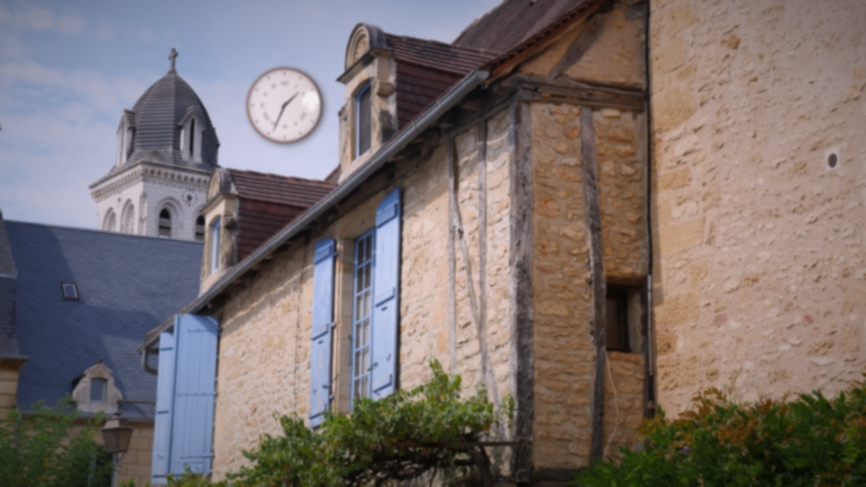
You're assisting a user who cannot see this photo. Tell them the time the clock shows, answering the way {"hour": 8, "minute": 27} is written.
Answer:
{"hour": 1, "minute": 34}
